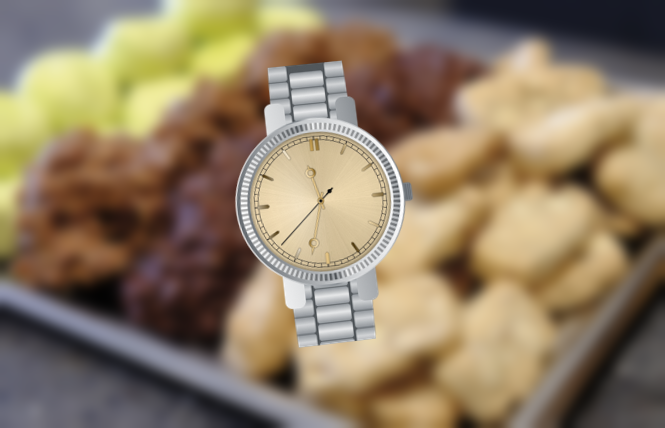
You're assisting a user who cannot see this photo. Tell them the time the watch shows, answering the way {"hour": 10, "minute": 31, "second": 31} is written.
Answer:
{"hour": 11, "minute": 32, "second": 38}
